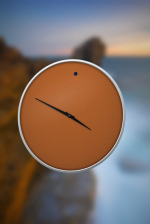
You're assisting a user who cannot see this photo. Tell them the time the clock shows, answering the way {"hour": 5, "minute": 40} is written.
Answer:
{"hour": 3, "minute": 48}
